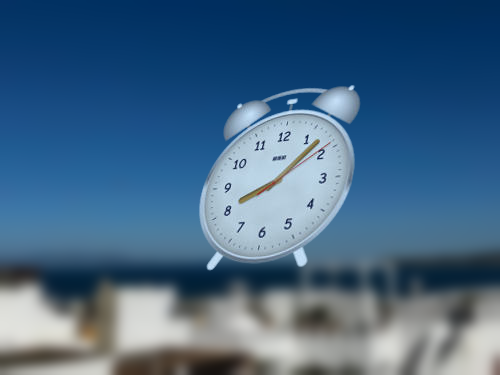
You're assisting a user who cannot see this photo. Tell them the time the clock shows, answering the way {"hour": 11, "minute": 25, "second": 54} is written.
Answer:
{"hour": 8, "minute": 7, "second": 9}
